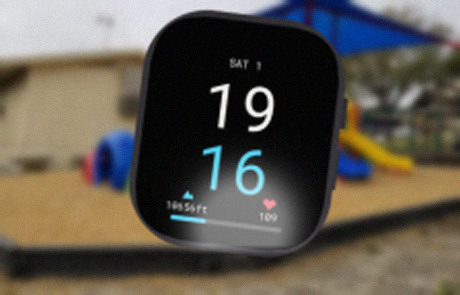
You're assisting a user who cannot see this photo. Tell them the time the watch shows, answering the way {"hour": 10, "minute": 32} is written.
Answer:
{"hour": 19, "minute": 16}
